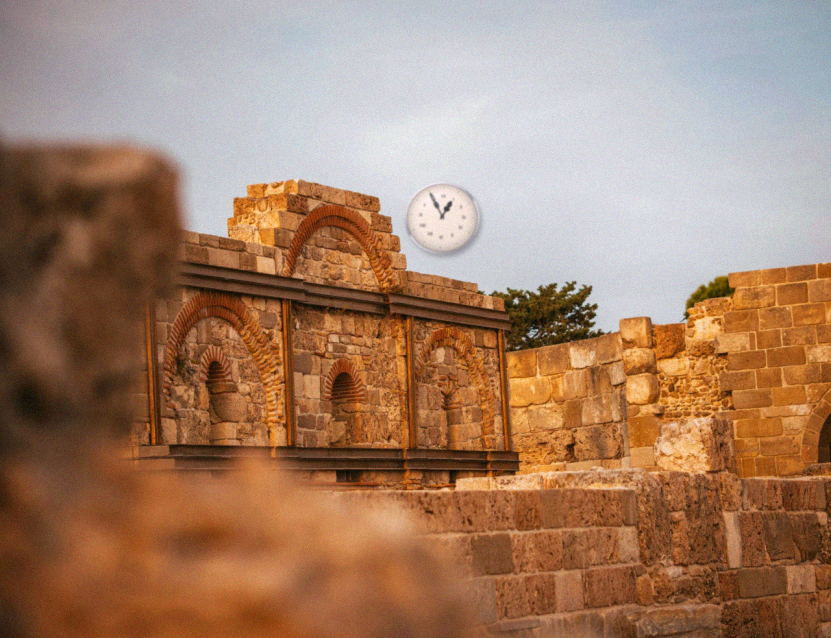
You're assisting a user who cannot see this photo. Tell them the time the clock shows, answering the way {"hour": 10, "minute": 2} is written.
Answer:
{"hour": 12, "minute": 55}
